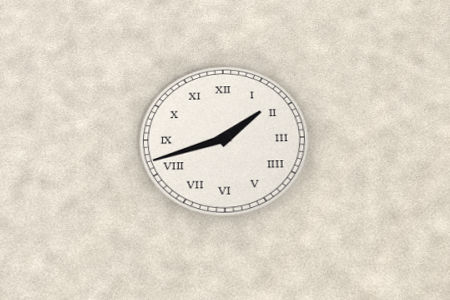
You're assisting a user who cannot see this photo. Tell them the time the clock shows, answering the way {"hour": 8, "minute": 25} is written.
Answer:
{"hour": 1, "minute": 42}
